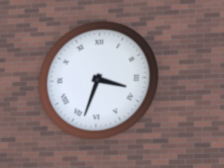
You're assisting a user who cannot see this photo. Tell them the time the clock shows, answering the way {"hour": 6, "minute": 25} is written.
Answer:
{"hour": 3, "minute": 33}
